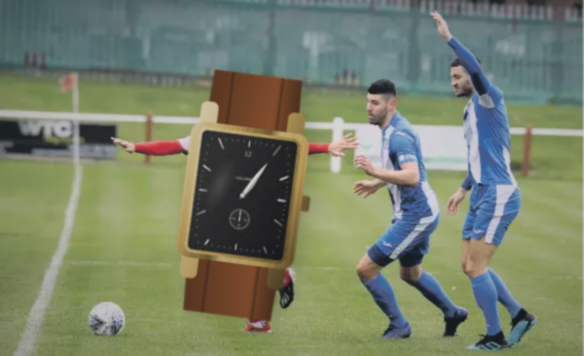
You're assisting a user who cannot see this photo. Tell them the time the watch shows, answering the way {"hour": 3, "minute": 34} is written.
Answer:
{"hour": 1, "minute": 5}
